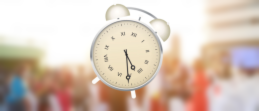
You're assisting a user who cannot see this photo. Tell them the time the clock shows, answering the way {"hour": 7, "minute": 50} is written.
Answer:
{"hour": 4, "minute": 26}
